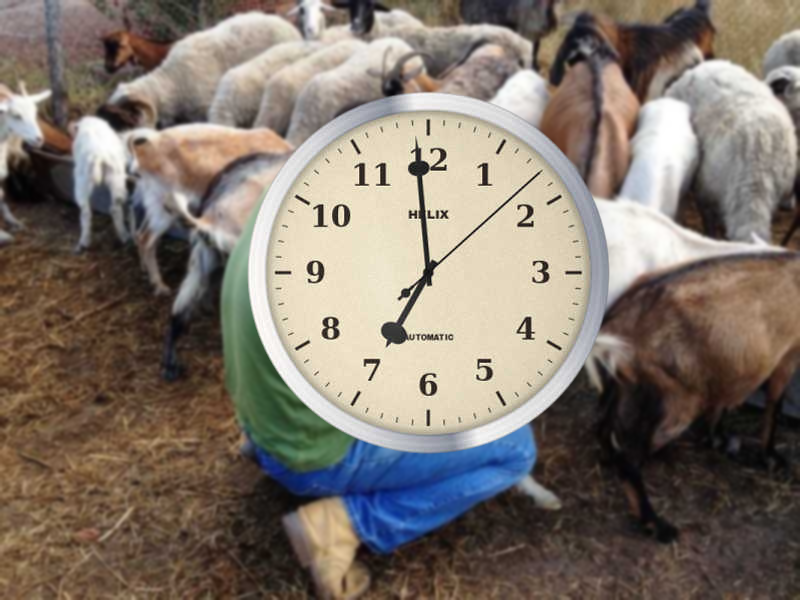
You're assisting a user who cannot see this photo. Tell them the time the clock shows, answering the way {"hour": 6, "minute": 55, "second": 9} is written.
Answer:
{"hour": 6, "minute": 59, "second": 8}
